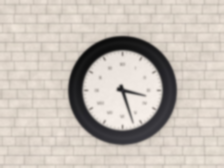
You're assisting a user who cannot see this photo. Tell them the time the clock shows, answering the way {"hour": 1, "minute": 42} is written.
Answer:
{"hour": 3, "minute": 27}
